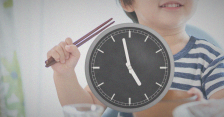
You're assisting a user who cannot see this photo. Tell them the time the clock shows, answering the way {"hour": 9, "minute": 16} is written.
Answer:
{"hour": 4, "minute": 58}
